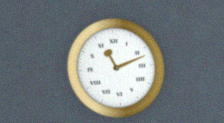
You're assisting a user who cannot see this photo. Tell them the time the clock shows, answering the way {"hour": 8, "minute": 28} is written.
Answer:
{"hour": 11, "minute": 12}
